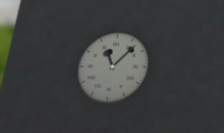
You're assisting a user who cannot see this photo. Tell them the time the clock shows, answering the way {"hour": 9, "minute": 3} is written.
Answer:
{"hour": 11, "minute": 7}
